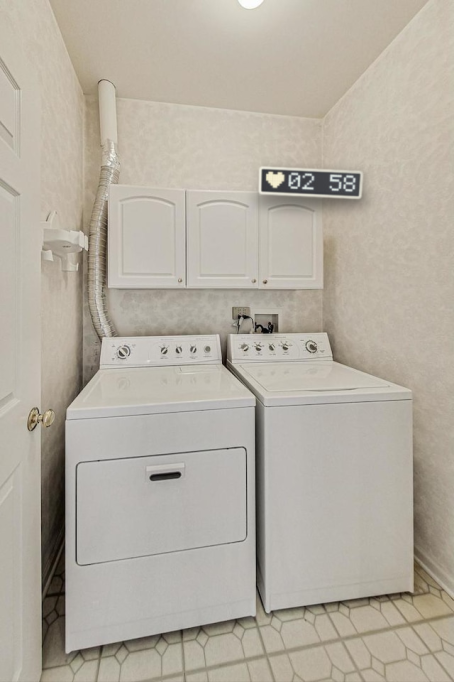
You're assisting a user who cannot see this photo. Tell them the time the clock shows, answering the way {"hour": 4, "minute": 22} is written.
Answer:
{"hour": 2, "minute": 58}
